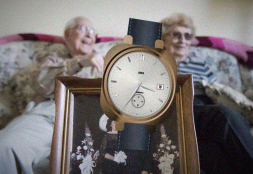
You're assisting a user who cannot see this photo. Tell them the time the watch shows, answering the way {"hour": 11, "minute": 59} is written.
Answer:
{"hour": 3, "minute": 35}
